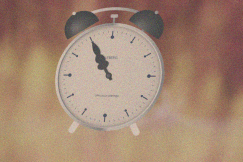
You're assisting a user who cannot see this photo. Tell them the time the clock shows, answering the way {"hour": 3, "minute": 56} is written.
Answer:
{"hour": 10, "minute": 55}
